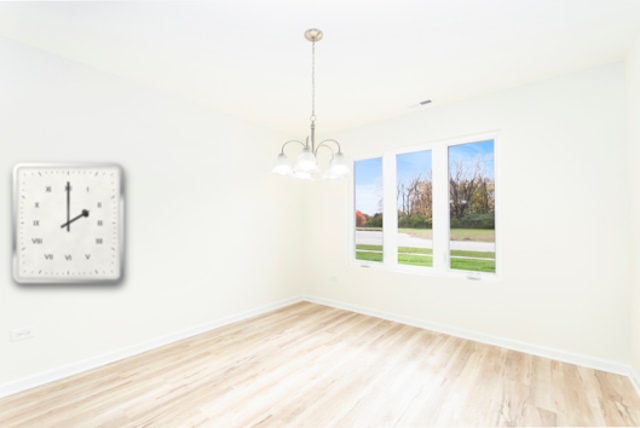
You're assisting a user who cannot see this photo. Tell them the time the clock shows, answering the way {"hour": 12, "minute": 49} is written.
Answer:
{"hour": 2, "minute": 0}
